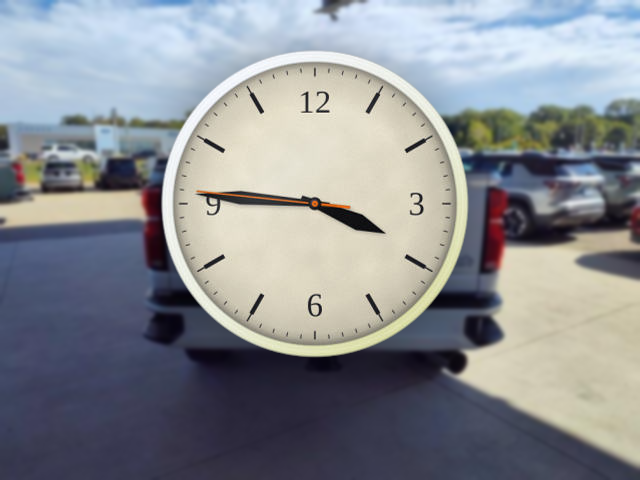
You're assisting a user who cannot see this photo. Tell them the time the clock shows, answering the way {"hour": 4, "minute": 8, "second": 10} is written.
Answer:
{"hour": 3, "minute": 45, "second": 46}
